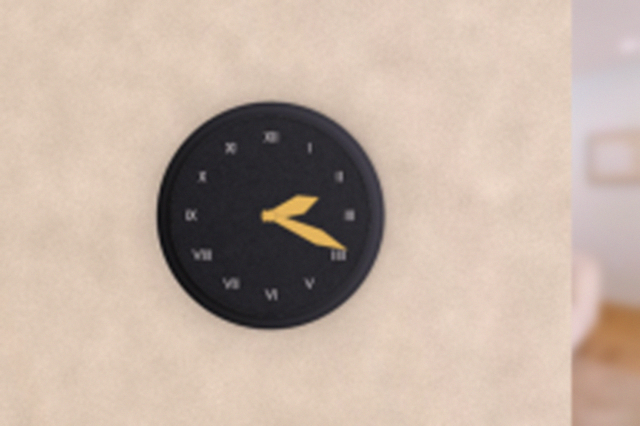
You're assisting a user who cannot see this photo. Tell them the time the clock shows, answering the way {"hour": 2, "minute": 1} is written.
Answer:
{"hour": 2, "minute": 19}
